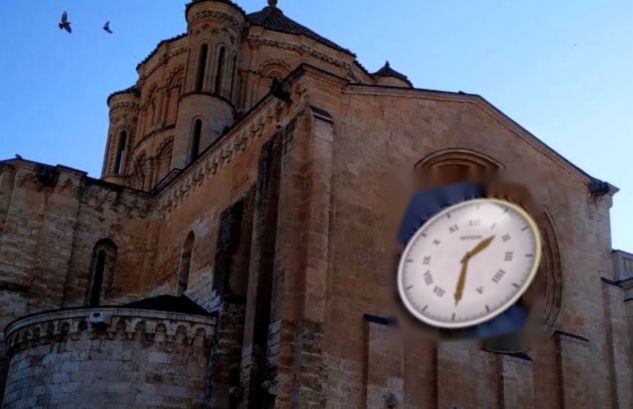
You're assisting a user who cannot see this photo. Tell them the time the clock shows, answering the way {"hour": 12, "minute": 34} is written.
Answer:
{"hour": 1, "minute": 30}
